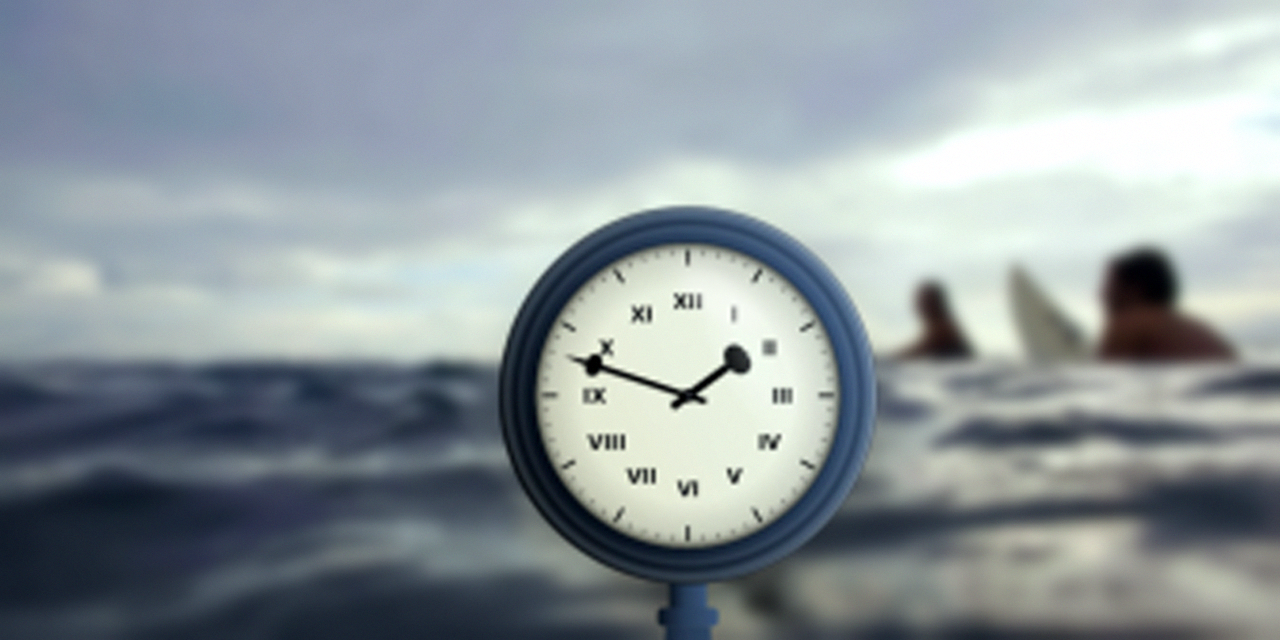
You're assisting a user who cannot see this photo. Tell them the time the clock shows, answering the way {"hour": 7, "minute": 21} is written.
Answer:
{"hour": 1, "minute": 48}
